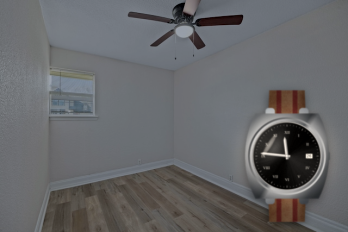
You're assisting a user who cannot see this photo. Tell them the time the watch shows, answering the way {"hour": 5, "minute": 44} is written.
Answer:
{"hour": 11, "minute": 46}
